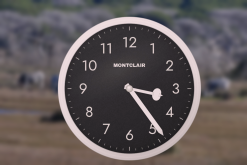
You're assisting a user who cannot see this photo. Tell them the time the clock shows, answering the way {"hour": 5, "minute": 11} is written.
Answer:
{"hour": 3, "minute": 24}
